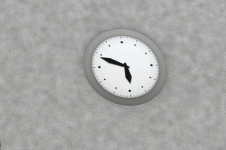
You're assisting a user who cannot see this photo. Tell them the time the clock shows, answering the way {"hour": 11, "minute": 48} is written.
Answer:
{"hour": 5, "minute": 49}
